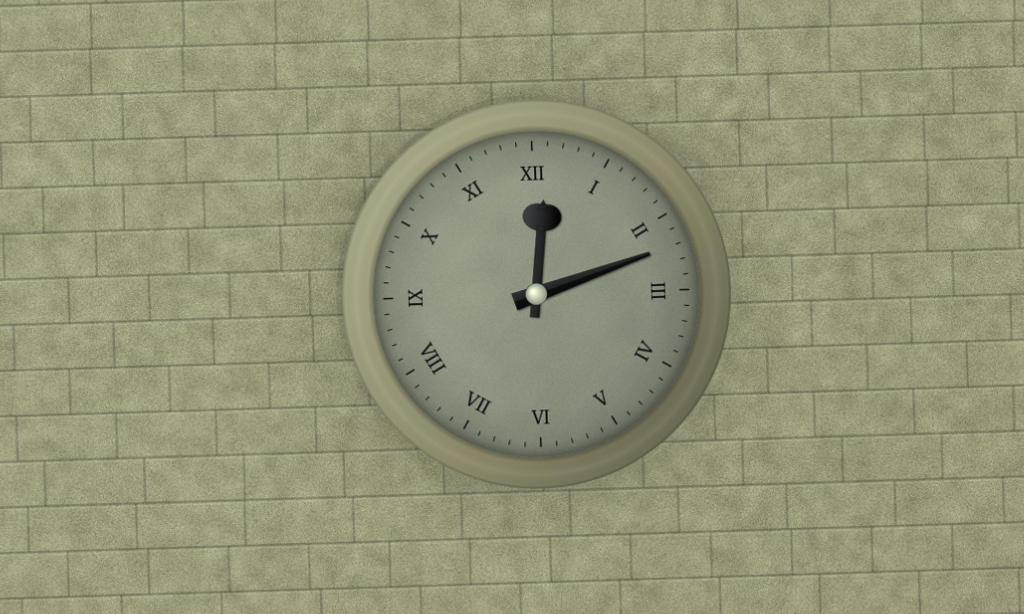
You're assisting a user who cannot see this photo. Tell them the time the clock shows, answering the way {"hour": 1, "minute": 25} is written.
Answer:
{"hour": 12, "minute": 12}
